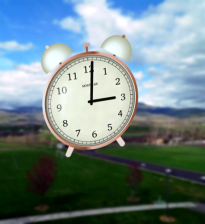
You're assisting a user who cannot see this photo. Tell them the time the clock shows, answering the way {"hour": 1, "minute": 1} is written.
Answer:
{"hour": 3, "minute": 1}
